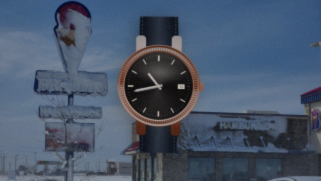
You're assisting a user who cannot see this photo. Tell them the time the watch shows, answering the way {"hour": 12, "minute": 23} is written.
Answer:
{"hour": 10, "minute": 43}
